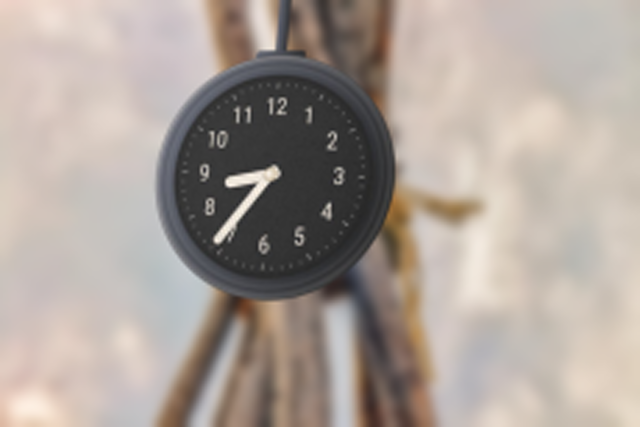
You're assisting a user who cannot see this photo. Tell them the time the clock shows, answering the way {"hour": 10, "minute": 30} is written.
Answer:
{"hour": 8, "minute": 36}
